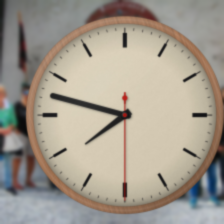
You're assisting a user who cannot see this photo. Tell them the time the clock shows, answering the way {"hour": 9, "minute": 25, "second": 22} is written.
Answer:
{"hour": 7, "minute": 47, "second": 30}
